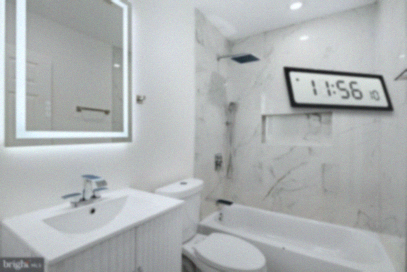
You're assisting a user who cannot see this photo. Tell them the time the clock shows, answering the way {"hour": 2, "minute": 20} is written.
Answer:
{"hour": 11, "minute": 56}
